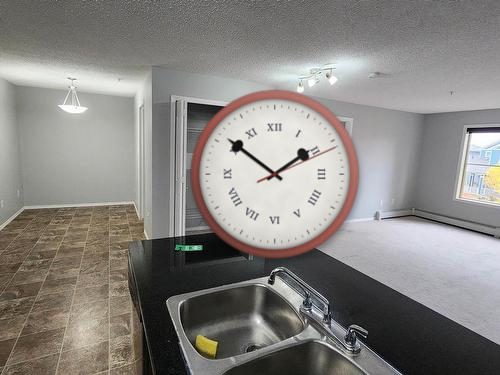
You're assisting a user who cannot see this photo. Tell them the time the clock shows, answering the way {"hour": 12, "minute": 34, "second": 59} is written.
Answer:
{"hour": 1, "minute": 51, "second": 11}
